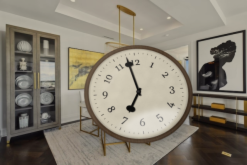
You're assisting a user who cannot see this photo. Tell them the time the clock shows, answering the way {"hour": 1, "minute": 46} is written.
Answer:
{"hour": 6, "minute": 58}
